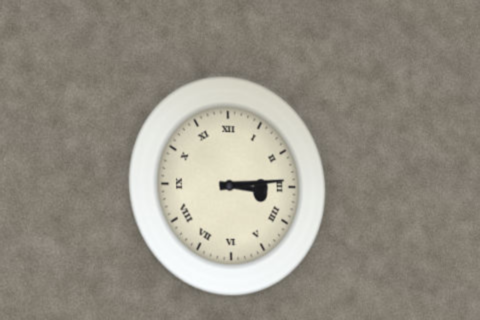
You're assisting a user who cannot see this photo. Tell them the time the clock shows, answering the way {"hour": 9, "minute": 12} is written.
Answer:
{"hour": 3, "minute": 14}
